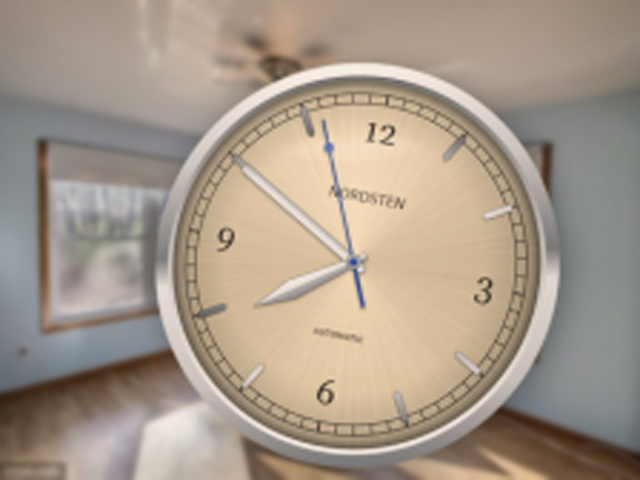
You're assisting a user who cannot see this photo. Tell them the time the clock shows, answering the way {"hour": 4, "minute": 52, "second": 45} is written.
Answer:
{"hour": 7, "minute": 49, "second": 56}
